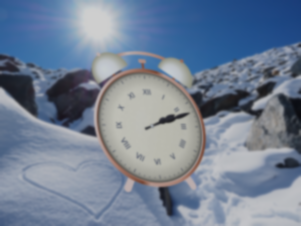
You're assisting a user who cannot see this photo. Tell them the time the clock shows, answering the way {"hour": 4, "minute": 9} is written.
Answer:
{"hour": 2, "minute": 12}
